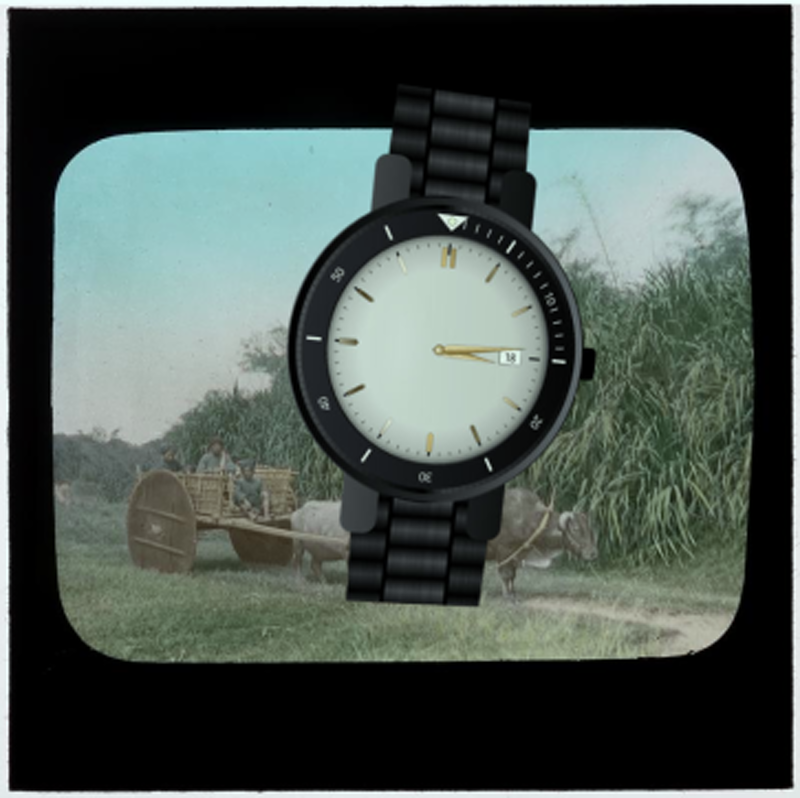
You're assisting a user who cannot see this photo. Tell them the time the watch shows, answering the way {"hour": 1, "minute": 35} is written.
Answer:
{"hour": 3, "minute": 14}
